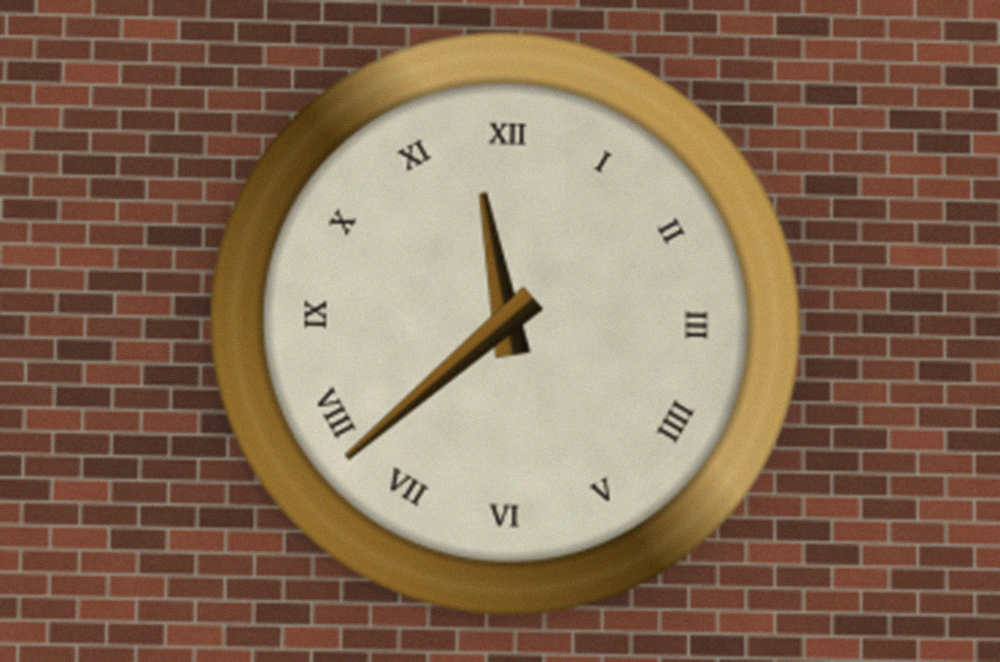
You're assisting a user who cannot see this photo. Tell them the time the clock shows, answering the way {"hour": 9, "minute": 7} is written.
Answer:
{"hour": 11, "minute": 38}
